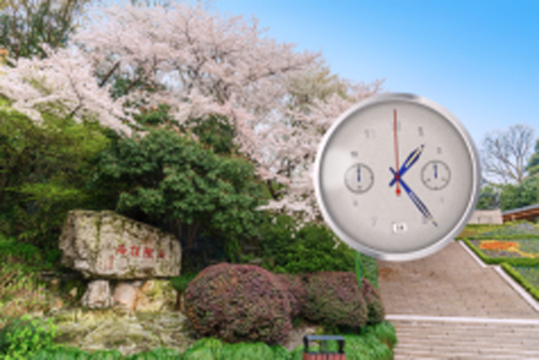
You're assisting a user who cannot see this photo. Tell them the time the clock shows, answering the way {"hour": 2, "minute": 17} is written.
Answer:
{"hour": 1, "minute": 24}
